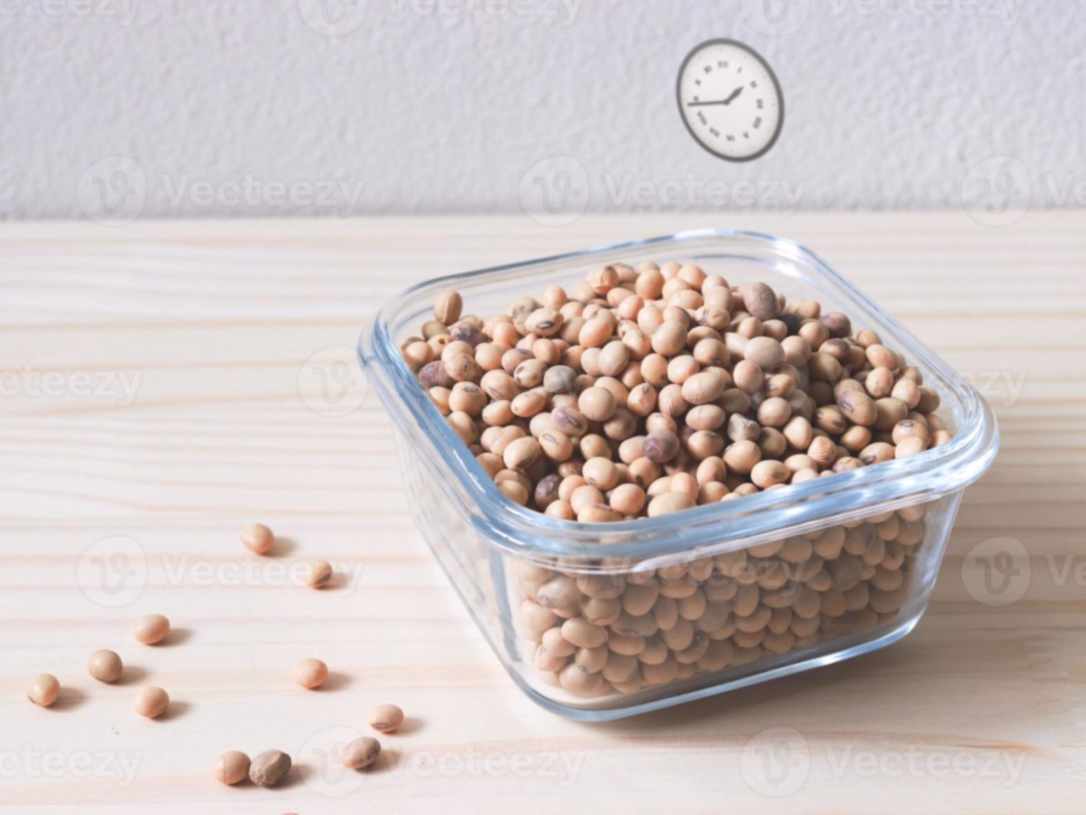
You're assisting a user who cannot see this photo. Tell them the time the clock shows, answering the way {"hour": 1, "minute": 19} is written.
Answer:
{"hour": 1, "minute": 44}
